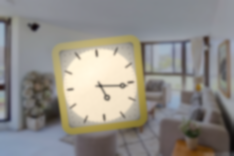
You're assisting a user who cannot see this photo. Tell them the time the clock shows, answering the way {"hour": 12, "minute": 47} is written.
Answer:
{"hour": 5, "minute": 16}
